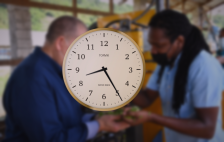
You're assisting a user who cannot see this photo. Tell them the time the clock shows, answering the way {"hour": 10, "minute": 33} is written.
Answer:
{"hour": 8, "minute": 25}
